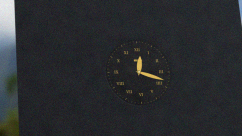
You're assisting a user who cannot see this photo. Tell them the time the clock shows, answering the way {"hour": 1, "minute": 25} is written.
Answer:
{"hour": 12, "minute": 18}
